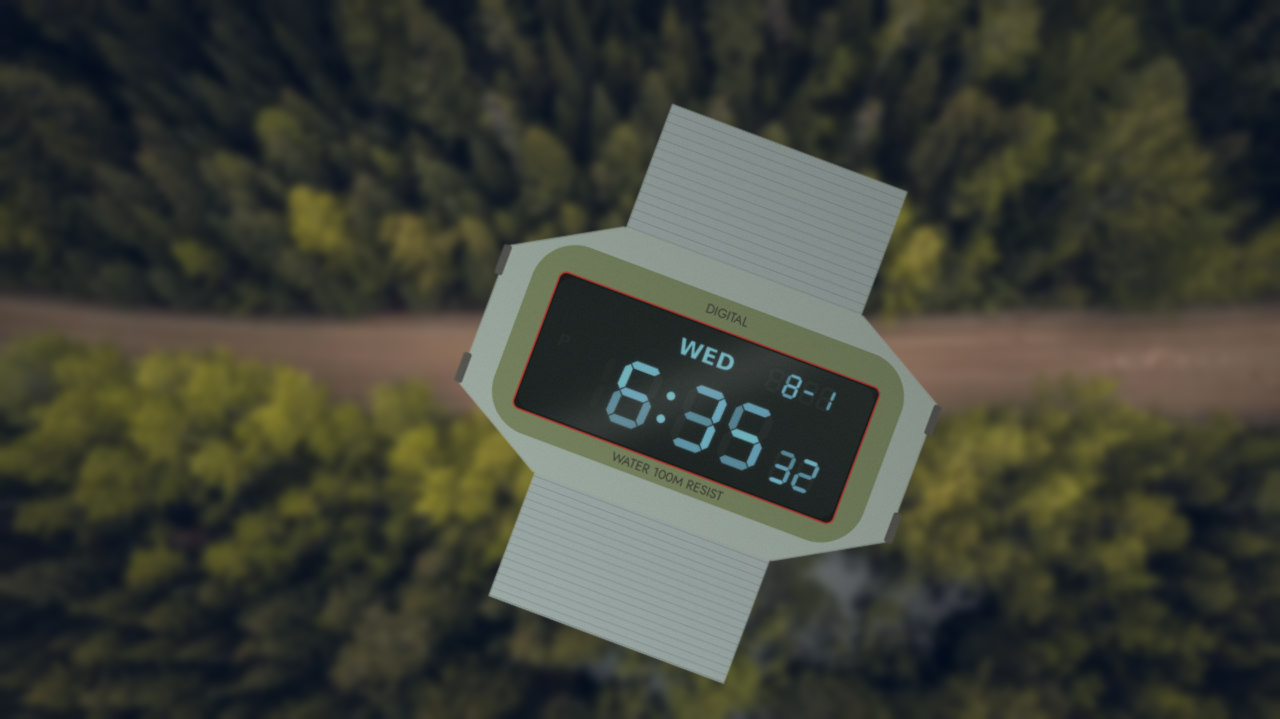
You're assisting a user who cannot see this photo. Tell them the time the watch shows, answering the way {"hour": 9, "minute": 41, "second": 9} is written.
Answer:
{"hour": 6, "minute": 35, "second": 32}
